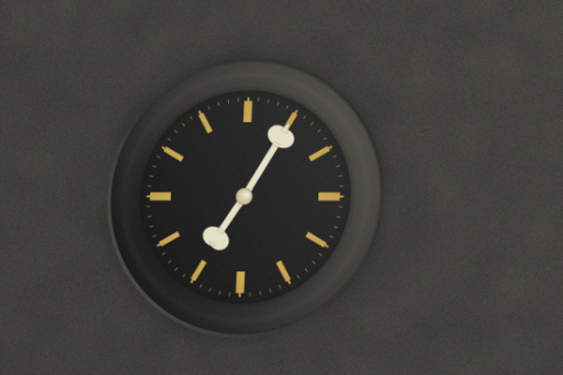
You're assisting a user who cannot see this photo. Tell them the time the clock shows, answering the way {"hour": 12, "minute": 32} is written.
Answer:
{"hour": 7, "minute": 5}
